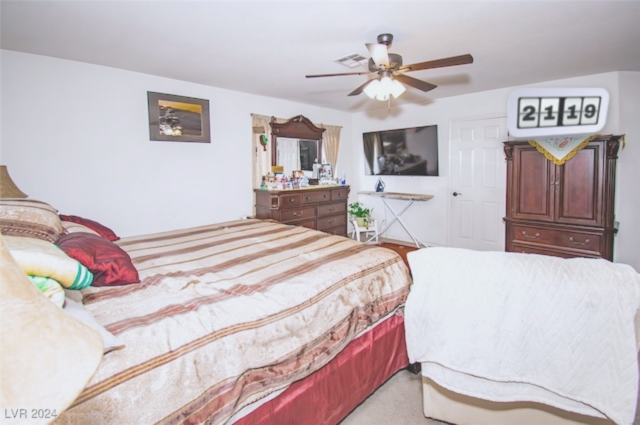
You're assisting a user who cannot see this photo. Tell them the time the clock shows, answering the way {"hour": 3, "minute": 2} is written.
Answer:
{"hour": 21, "minute": 19}
